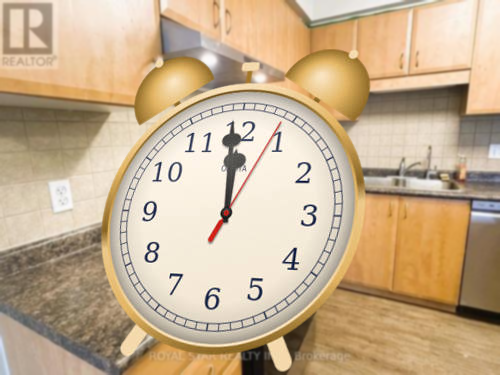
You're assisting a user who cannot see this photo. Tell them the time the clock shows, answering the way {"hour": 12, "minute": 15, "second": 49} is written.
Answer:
{"hour": 11, "minute": 59, "second": 4}
